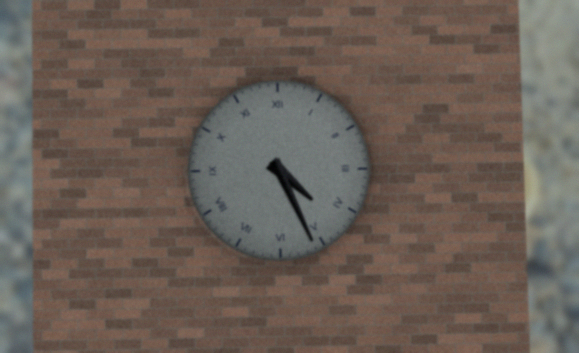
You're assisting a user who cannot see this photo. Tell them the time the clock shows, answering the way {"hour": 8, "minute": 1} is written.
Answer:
{"hour": 4, "minute": 26}
